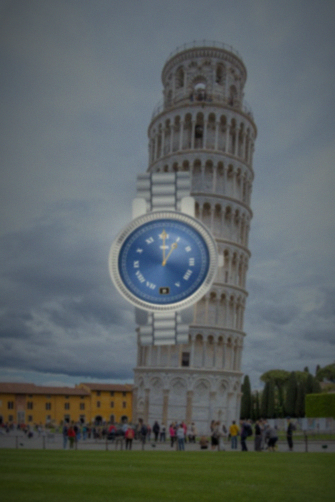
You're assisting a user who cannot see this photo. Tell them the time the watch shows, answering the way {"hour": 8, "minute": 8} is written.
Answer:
{"hour": 1, "minute": 0}
